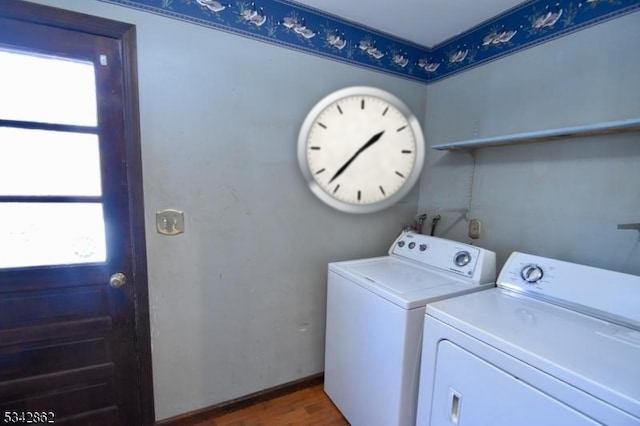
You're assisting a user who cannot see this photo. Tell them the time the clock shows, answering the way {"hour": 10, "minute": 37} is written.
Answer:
{"hour": 1, "minute": 37}
